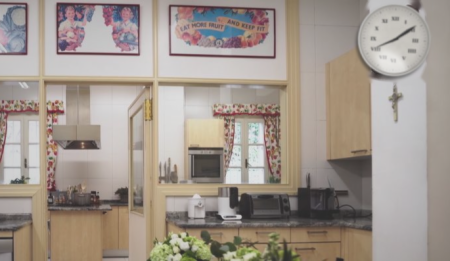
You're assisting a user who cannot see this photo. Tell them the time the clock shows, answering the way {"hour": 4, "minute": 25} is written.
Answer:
{"hour": 8, "minute": 9}
